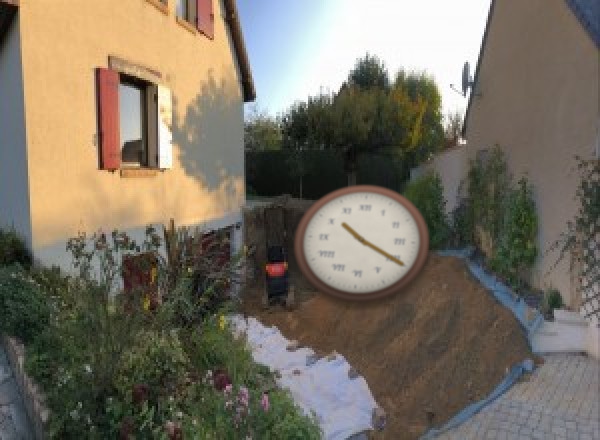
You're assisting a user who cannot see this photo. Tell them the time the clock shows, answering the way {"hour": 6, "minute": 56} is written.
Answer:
{"hour": 10, "minute": 20}
